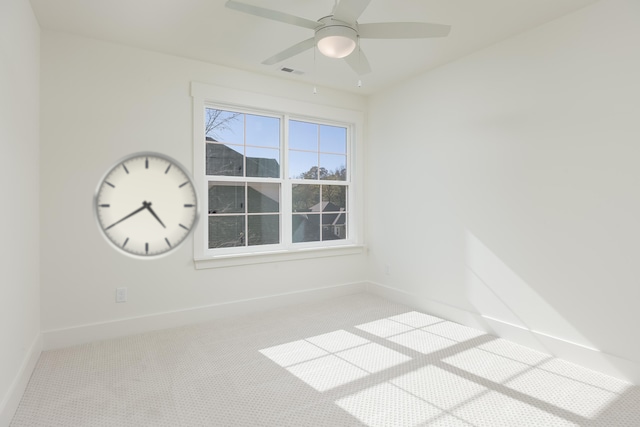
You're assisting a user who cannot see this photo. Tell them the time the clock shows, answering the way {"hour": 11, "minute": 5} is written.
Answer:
{"hour": 4, "minute": 40}
